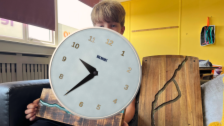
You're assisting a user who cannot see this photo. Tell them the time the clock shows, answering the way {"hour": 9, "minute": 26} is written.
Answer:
{"hour": 9, "minute": 35}
